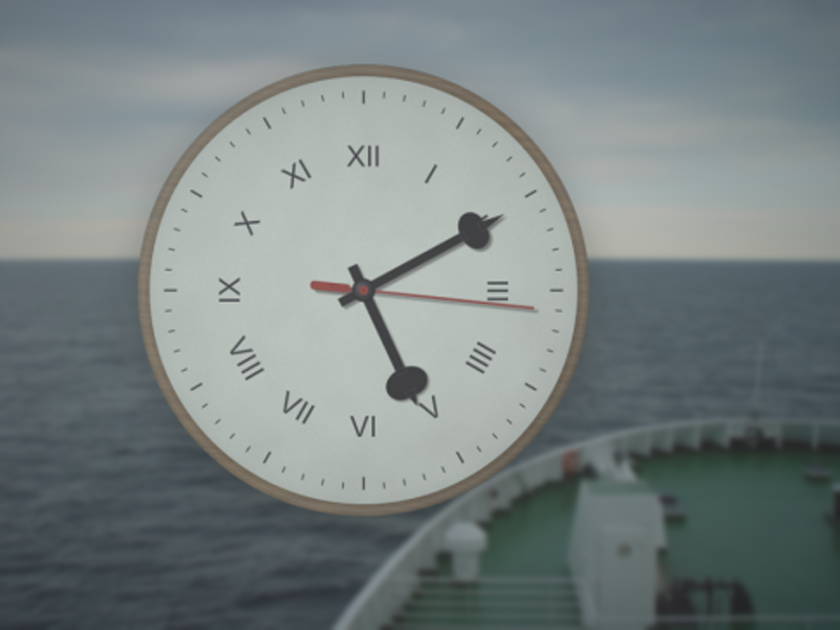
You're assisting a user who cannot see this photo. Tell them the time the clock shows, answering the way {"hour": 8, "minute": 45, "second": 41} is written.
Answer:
{"hour": 5, "minute": 10, "second": 16}
